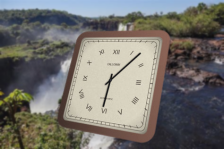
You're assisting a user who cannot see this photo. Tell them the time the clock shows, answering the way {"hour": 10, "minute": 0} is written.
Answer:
{"hour": 6, "minute": 7}
